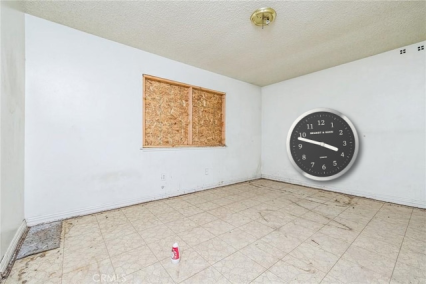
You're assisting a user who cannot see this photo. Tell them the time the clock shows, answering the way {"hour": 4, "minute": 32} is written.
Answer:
{"hour": 3, "minute": 48}
